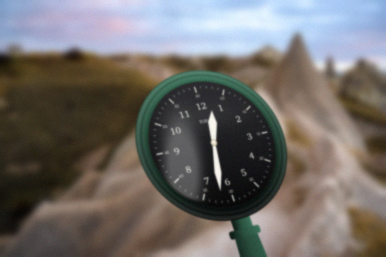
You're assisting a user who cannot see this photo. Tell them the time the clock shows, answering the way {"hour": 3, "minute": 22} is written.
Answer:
{"hour": 12, "minute": 32}
